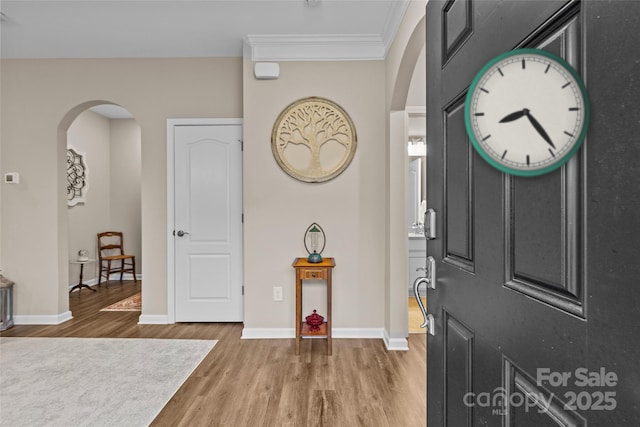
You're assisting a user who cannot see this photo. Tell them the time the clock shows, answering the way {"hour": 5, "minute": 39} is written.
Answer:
{"hour": 8, "minute": 24}
